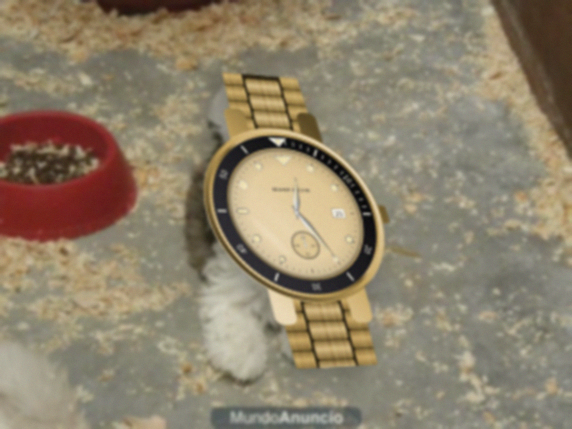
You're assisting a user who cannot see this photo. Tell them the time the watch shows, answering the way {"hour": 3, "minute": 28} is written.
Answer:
{"hour": 12, "minute": 25}
